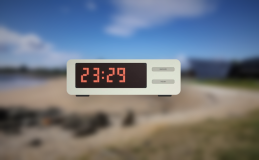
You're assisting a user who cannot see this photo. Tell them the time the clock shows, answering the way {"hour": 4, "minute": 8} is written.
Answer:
{"hour": 23, "minute": 29}
